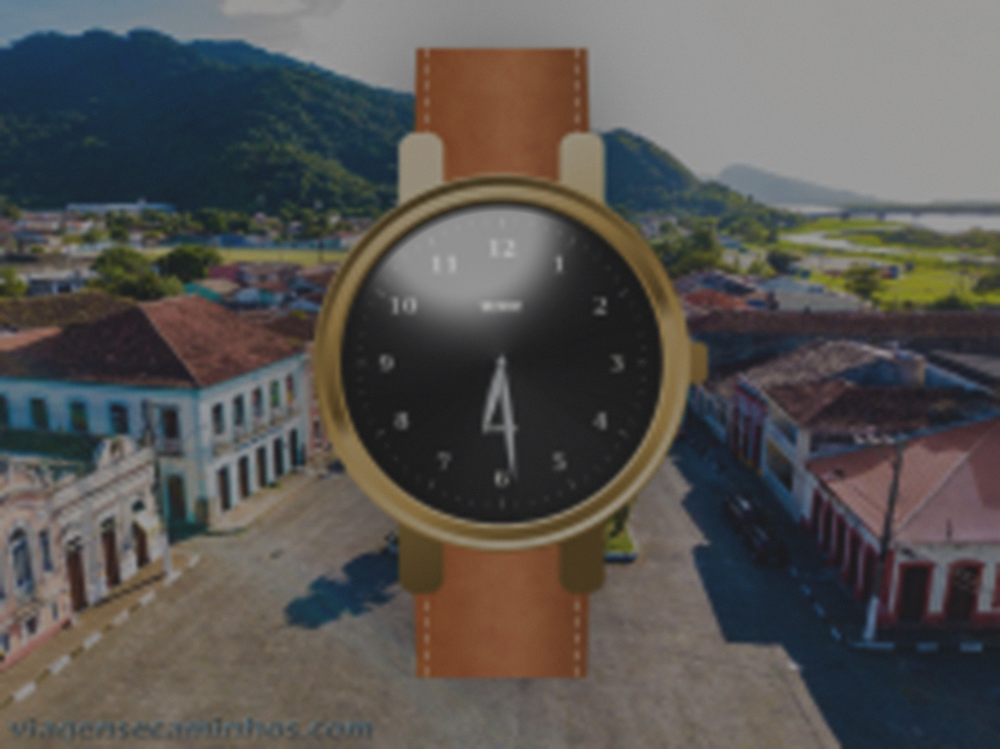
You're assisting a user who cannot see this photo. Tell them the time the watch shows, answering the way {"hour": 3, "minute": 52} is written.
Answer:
{"hour": 6, "minute": 29}
